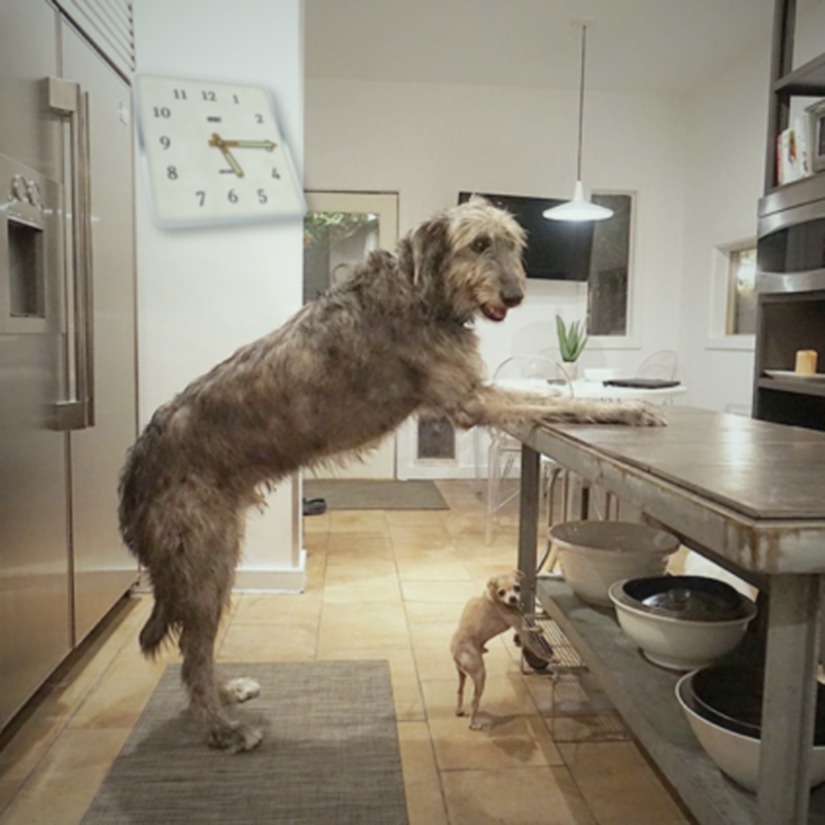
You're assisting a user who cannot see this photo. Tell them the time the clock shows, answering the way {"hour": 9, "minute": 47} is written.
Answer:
{"hour": 5, "minute": 15}
